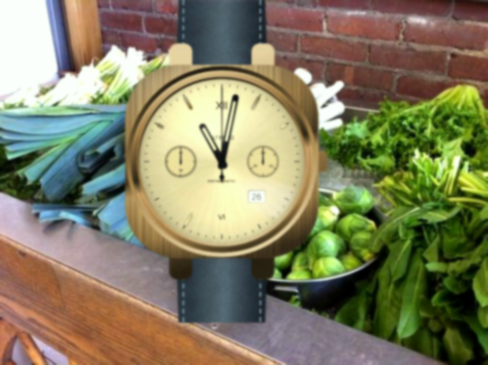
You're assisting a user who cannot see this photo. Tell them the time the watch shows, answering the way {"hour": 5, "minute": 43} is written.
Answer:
{"hour": 11, "minute": 2}
